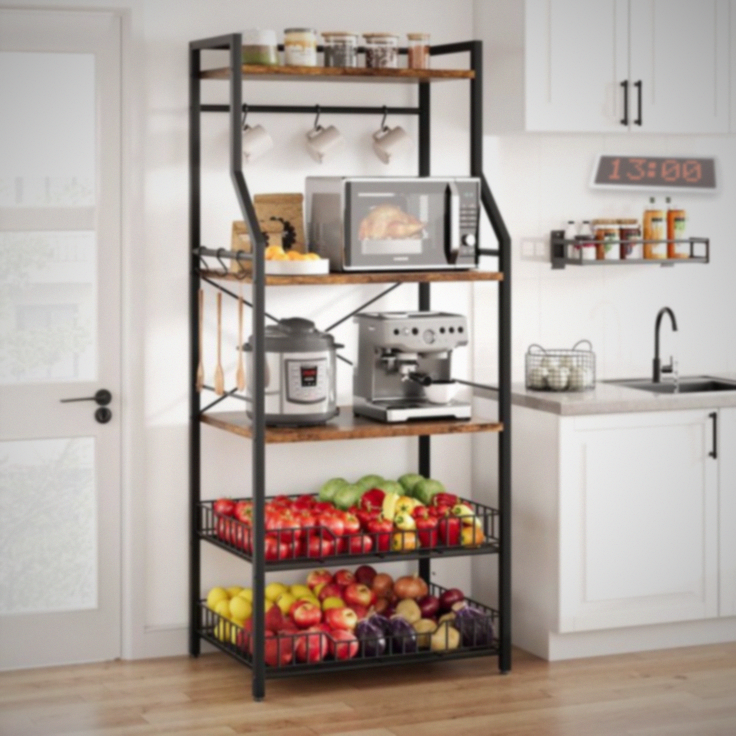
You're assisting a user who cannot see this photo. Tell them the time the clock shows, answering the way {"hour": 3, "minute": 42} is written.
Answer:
{"hour": 13, "minute": 0}
